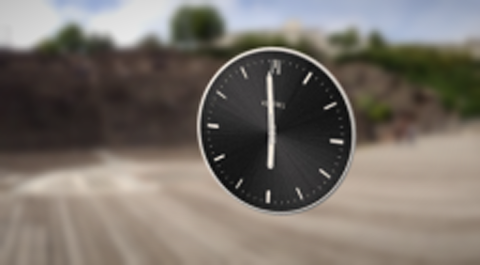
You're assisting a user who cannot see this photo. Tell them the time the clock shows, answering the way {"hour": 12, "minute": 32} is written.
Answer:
{"hour": 5, "minute": 59}
